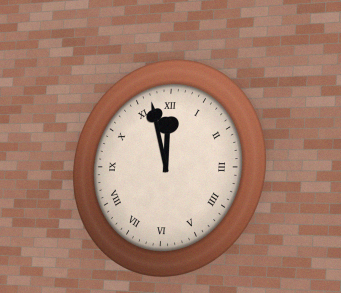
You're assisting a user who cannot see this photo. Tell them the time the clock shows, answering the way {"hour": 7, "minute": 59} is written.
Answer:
{"hour": 11, "minute": 57}
